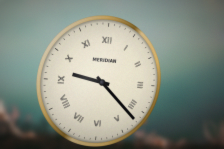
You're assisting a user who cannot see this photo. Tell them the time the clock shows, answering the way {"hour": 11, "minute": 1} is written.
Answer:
{"hour": 9, "minute": 22}
